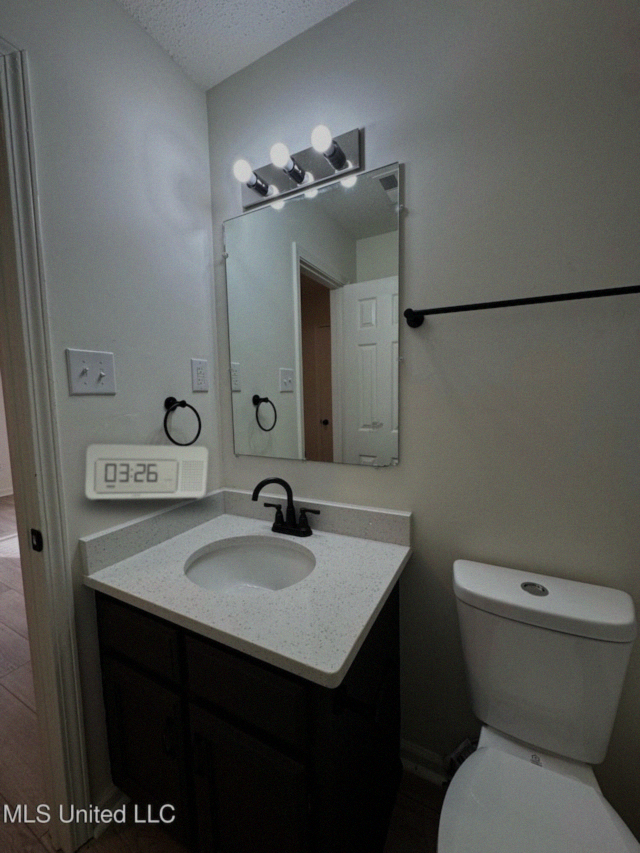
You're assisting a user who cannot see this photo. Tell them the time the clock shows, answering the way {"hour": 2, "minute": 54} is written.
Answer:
{"hour": 3, "minute": 26}
